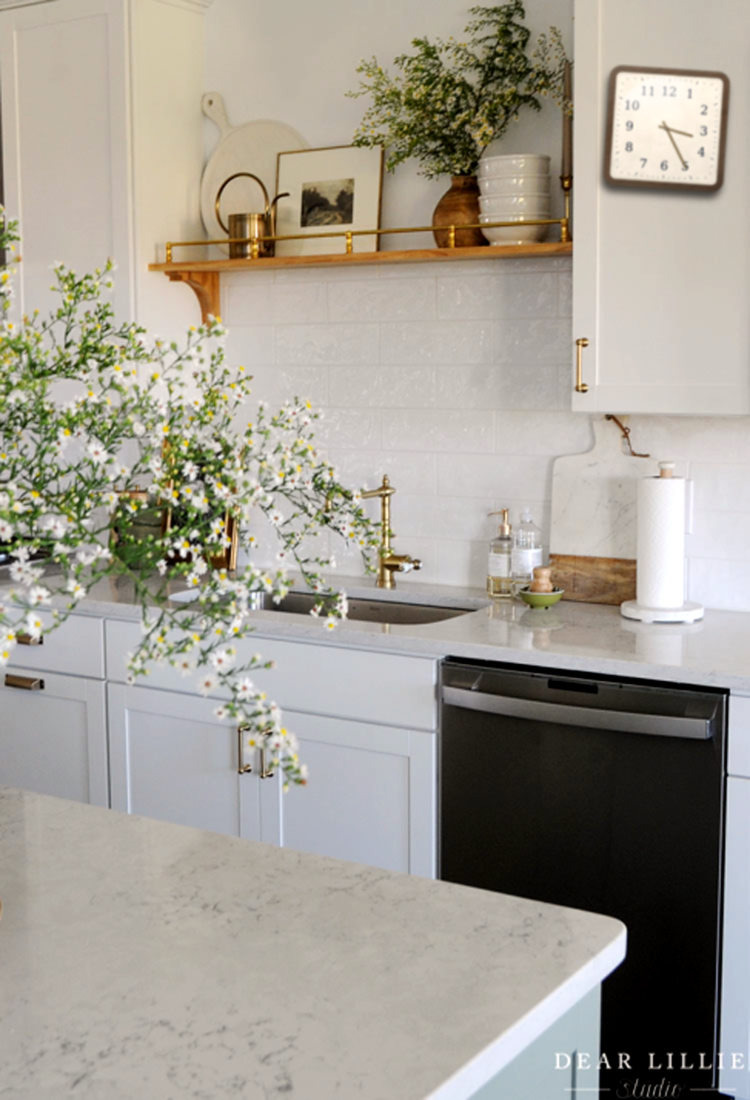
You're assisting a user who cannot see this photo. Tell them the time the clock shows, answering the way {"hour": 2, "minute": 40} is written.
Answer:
{"hour": 3, "minute": 25}
